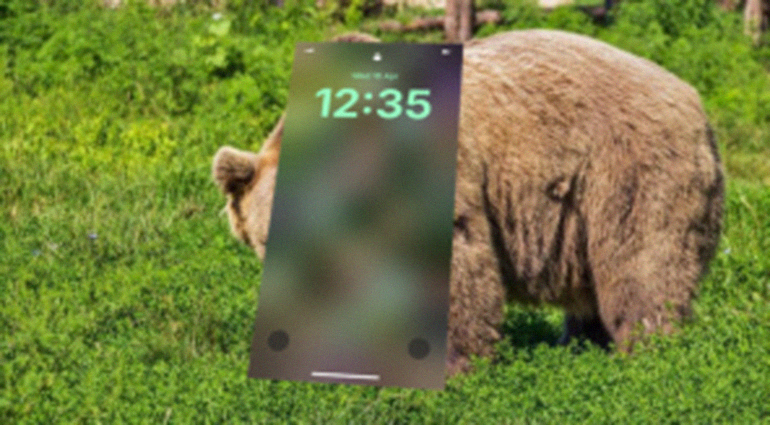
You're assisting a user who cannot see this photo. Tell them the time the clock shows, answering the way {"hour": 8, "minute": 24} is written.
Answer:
{"hour": 12, "minute": 35}
